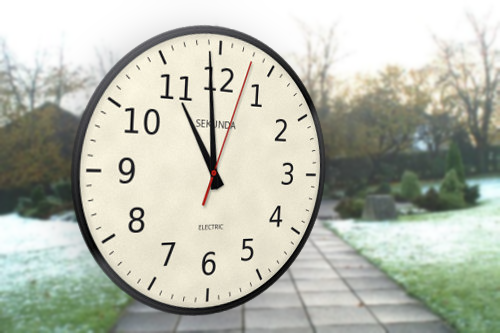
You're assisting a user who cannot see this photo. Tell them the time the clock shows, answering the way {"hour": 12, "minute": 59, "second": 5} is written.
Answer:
{"hour": 10, "minute": 59, "second": 3}
